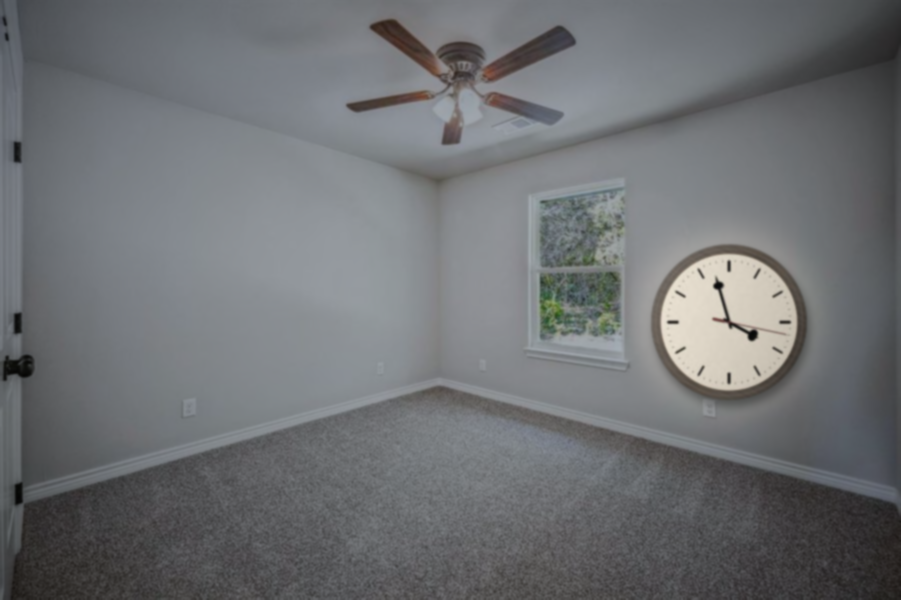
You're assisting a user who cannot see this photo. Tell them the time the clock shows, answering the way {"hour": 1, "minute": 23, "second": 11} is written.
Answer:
{"hour": 3, "minute": 57, "second": 17}
